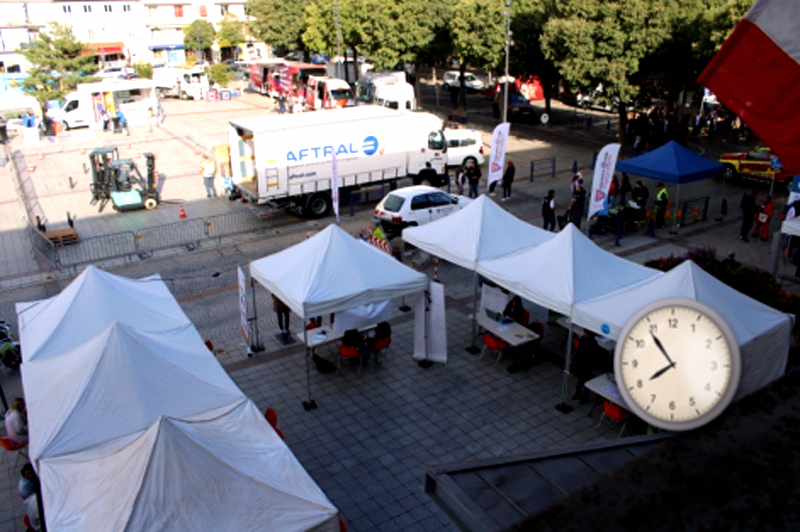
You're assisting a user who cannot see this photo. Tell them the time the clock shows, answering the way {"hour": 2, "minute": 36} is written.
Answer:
{"hour": 7, "minute": 54}
